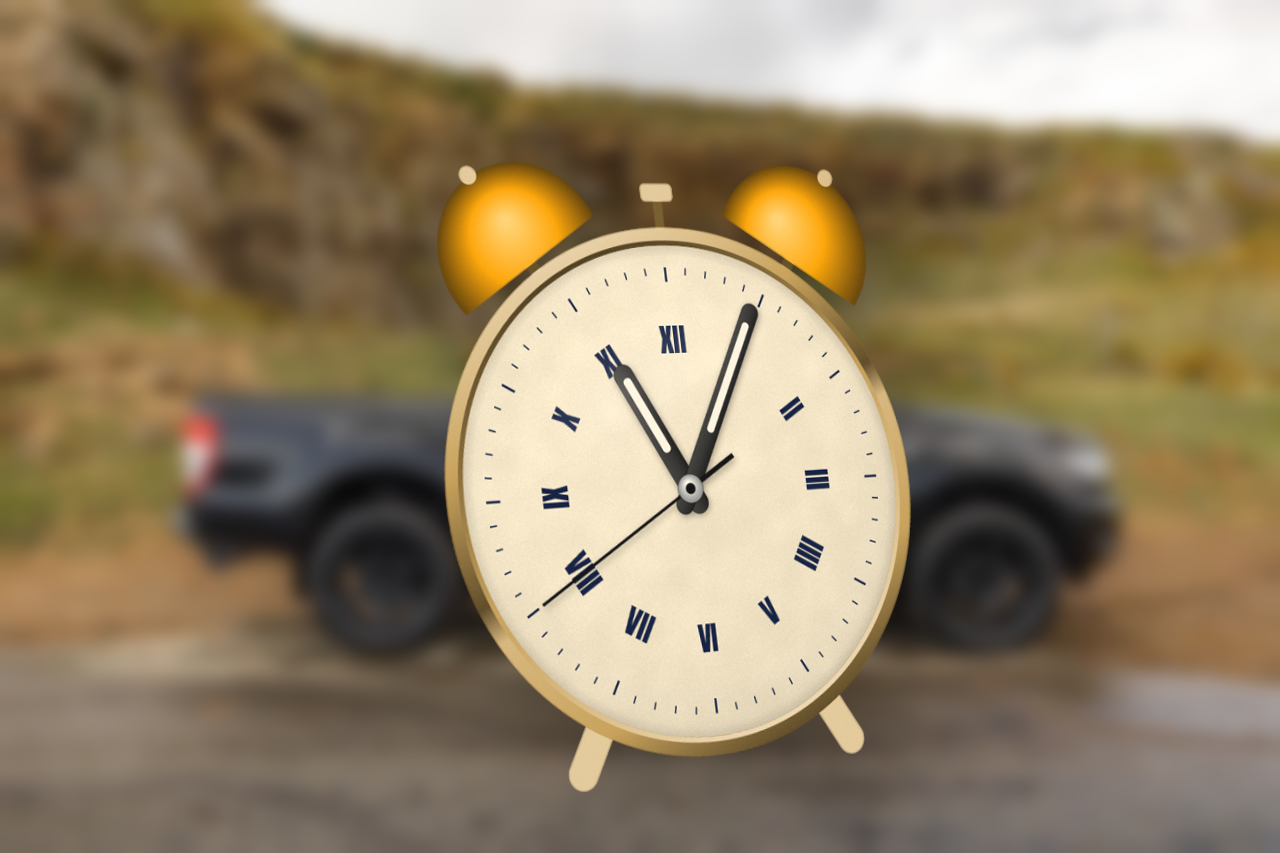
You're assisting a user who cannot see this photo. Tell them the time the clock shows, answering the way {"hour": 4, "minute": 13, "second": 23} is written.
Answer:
{"hour": 11, "minute": 4, "second": 40}
